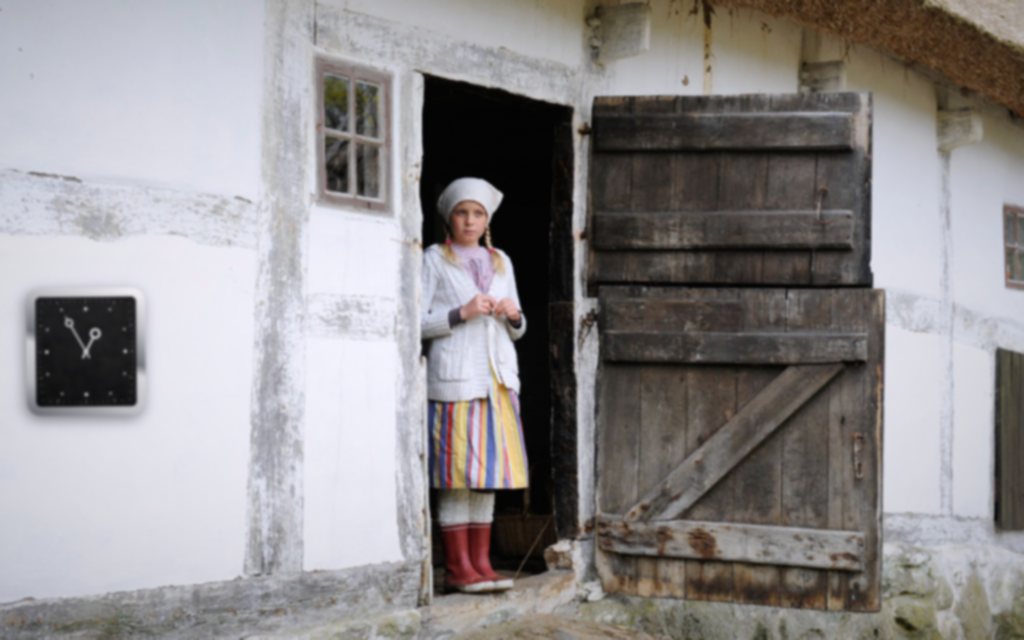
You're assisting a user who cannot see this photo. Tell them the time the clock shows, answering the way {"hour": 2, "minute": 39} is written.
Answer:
{"hour": 12, "minute": 55}
